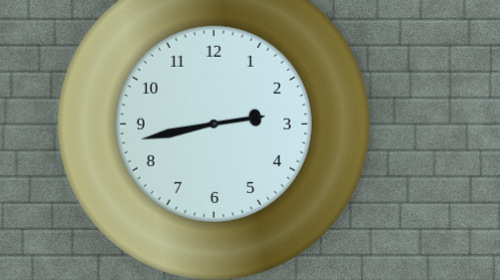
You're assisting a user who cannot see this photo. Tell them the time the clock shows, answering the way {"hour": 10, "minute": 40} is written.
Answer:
{"hour": 2, "minute": 43}
